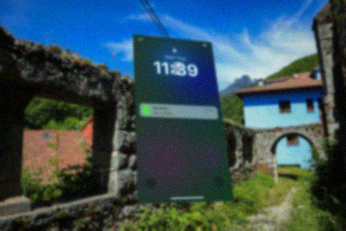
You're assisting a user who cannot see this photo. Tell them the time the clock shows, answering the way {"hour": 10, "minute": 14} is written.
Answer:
{"hour": 11, "minute": 39}
